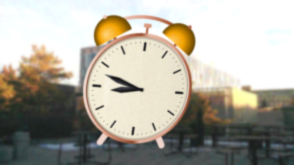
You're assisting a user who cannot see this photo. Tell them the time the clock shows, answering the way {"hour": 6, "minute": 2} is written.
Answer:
{"hour": 8, "minute": 48}
